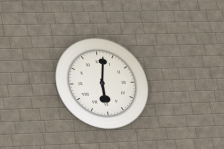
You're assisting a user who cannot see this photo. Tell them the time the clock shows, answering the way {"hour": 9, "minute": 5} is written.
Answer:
{"hour": 6, "minute": 2}
